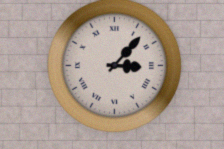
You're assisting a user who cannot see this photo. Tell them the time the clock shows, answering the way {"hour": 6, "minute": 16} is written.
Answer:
{"hour": 3, "minute": 7}
